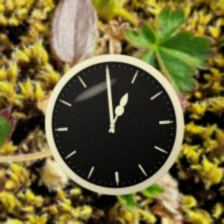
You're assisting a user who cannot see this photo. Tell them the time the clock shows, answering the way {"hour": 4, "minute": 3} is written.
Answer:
{"hour": 1, "minute": 0}
